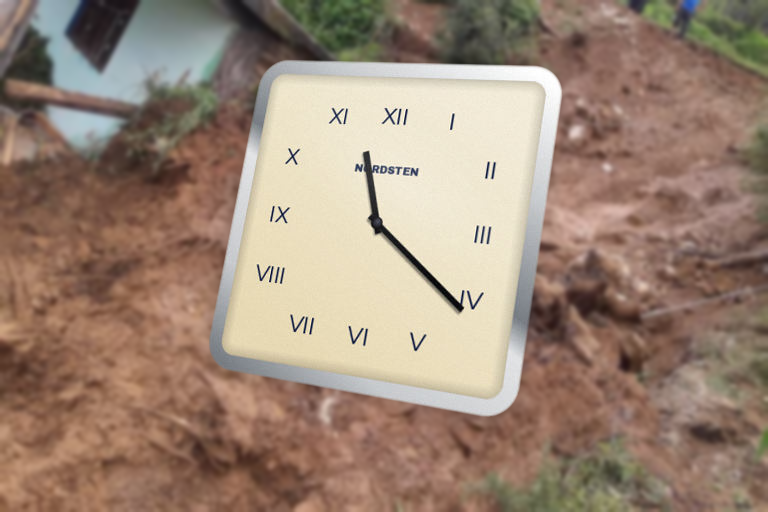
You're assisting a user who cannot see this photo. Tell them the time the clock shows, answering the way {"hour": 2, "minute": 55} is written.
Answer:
{"hour": 11, "minute": 21}
